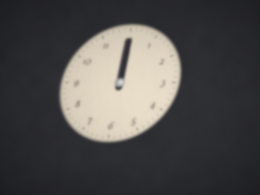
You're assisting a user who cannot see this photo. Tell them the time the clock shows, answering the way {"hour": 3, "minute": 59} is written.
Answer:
{"hour": 12, "minute": 0}
